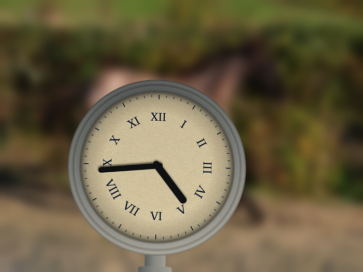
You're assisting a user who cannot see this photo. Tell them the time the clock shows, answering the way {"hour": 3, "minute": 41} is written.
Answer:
{"hour": 4, "minute": 44}
